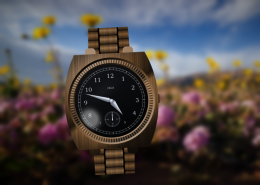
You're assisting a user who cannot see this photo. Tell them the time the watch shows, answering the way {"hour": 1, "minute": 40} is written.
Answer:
{"hour": 4, "minute": 48}
